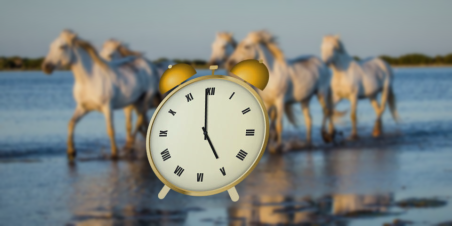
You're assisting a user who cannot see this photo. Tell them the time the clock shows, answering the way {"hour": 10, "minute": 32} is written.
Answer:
{"hour": 4, "minute": 59}
